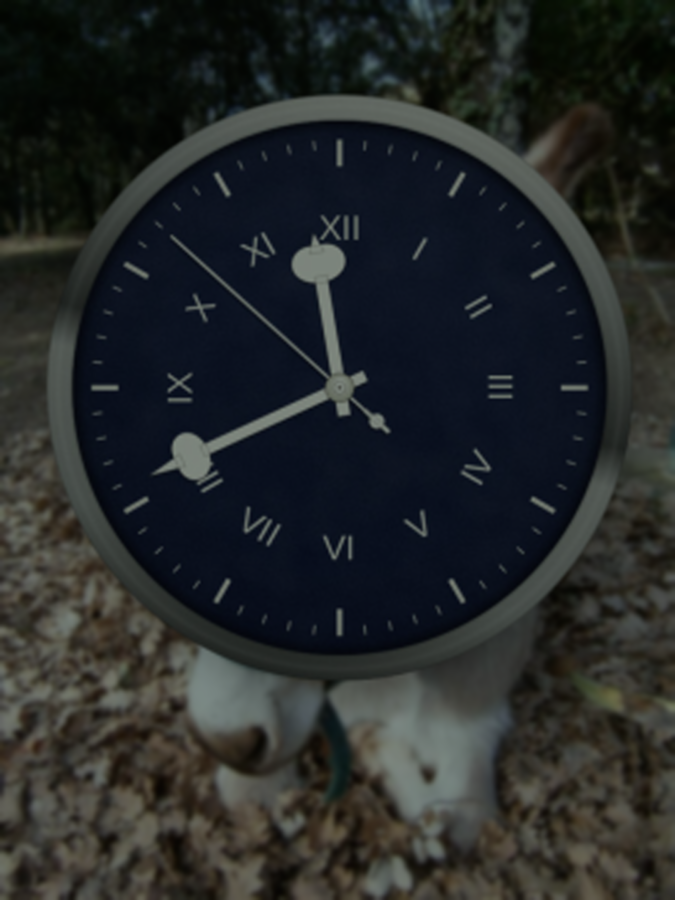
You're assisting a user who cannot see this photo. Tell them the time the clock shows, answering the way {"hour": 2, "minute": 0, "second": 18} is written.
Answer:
{"hour": 11, "minute": 40, "second": 52}
